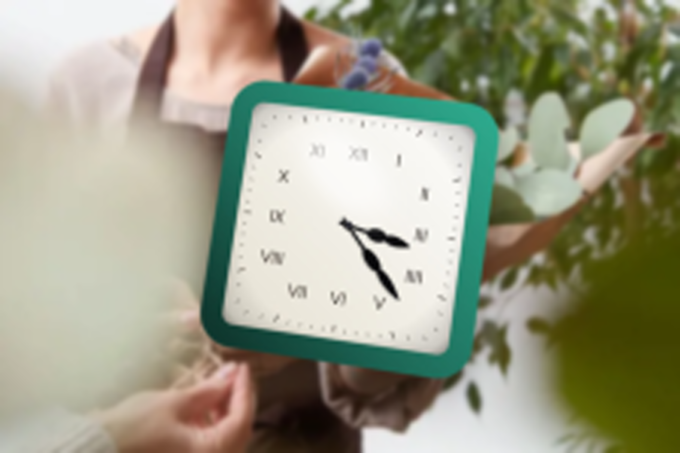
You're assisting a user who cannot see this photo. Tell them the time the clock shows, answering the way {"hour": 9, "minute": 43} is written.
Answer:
{"hour": 3, "minute": 23}
